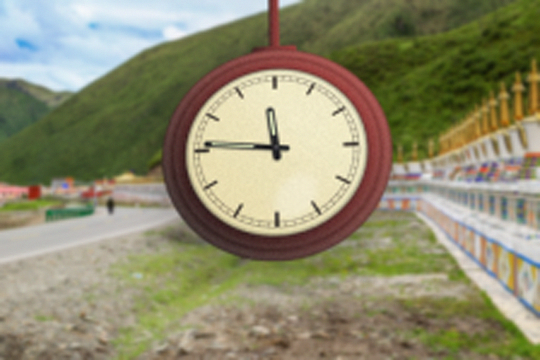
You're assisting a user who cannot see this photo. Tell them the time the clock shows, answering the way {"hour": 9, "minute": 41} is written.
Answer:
{"hour": 11, "minute": 46}
